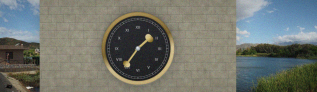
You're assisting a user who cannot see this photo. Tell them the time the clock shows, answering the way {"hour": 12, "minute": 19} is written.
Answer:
{"hour": 1, "minute": 36}
